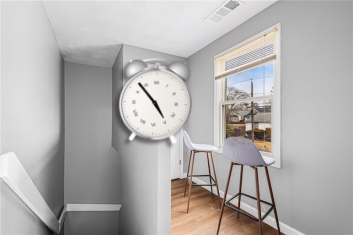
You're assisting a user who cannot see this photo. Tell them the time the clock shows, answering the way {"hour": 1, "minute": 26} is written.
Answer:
{"hour": 4, "minute": 53}
